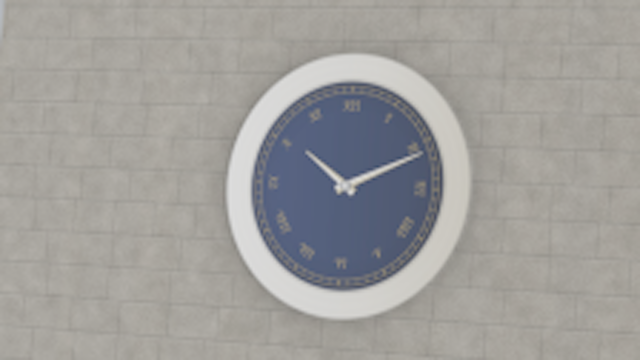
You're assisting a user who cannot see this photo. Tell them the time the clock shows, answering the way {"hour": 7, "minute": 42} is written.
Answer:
{"hour": 10, "minute": 11}
